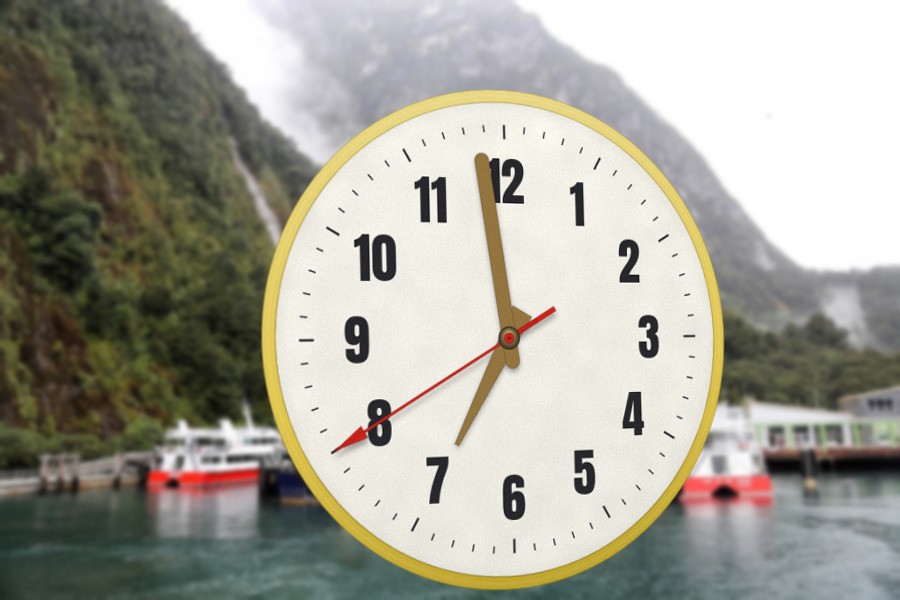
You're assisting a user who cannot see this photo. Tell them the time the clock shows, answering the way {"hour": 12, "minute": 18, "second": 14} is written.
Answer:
{"hour": 6, "minute": 58, "second": 40}
